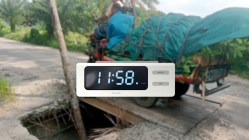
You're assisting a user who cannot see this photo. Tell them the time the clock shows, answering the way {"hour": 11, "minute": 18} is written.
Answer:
{"hour": 11, "minute": 58}
